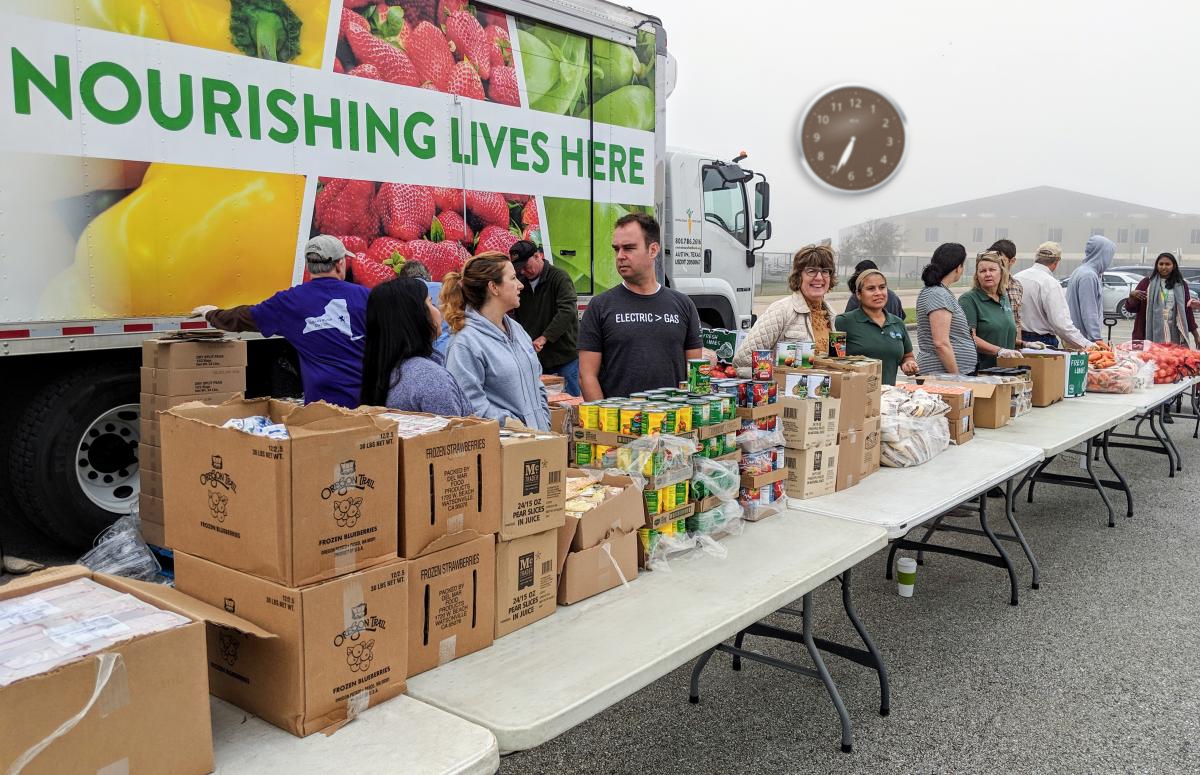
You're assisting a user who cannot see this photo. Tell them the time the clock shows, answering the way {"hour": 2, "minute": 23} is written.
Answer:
{"hour": 6, "minute": 34}
